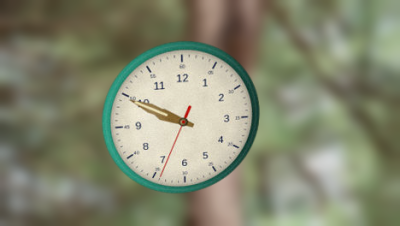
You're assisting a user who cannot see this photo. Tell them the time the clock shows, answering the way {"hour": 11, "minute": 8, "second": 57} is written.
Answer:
{"hour": 9, "minute": 49, "second": 34}
